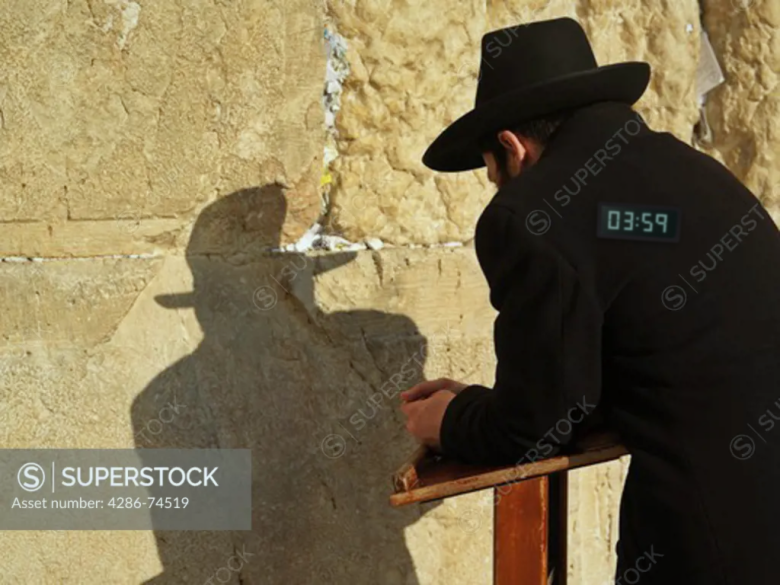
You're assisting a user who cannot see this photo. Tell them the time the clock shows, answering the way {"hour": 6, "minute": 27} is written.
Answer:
{"hour": 3, "minute": 59}
